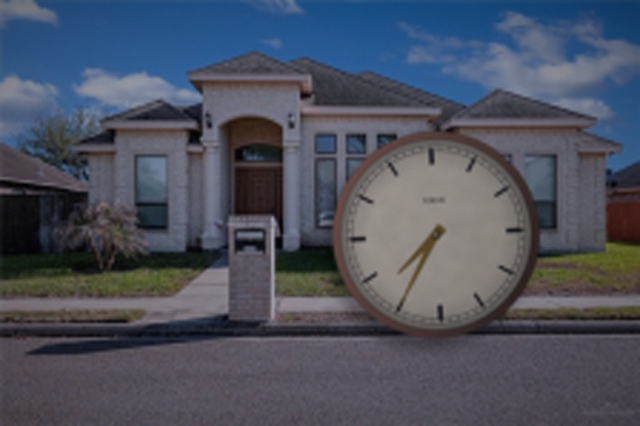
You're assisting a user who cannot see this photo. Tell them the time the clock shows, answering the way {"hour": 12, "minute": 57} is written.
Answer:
{"hour": 7, "minute": 35}
